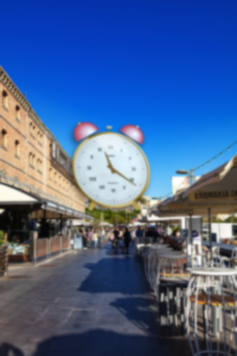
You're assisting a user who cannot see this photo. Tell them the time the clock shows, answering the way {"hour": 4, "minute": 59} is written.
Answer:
{"hour": 11, "minute": 21}
